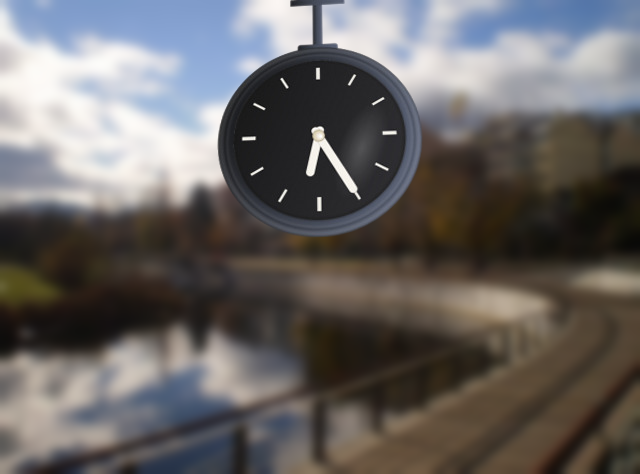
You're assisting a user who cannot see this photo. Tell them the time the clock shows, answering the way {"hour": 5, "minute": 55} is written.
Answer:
{"hour": 6, "minute": 25}
